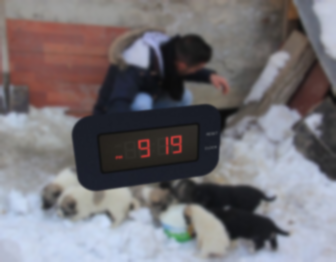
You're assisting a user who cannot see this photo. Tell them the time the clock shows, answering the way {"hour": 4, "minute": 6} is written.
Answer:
{"hour": 9, "minute": 19}
